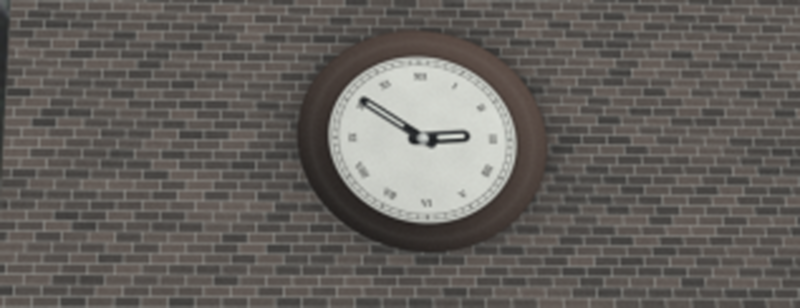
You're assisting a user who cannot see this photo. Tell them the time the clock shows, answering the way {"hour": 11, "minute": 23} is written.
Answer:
{"hour": 2, "minute": 51}
